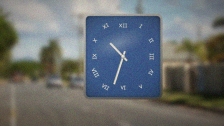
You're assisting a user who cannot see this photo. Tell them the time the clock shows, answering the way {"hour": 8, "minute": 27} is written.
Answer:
{"hour": 10, "minute": 33}
